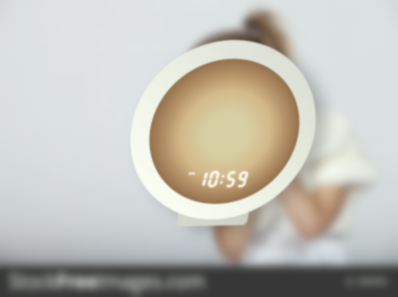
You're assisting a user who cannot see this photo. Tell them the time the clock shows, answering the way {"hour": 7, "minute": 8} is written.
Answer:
{"hour": 10, "minute": 59}
